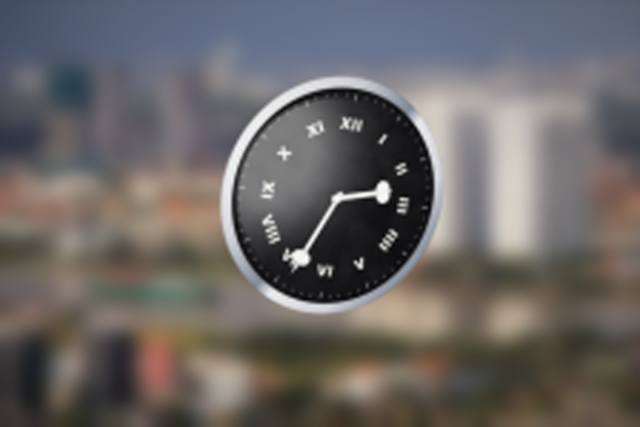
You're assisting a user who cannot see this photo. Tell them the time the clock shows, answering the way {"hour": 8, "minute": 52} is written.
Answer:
{"hour": 2, "minute": 34}
